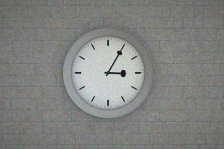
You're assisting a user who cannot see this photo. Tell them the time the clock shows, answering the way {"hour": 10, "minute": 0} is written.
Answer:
{"hour": 3, "minute": 5}
